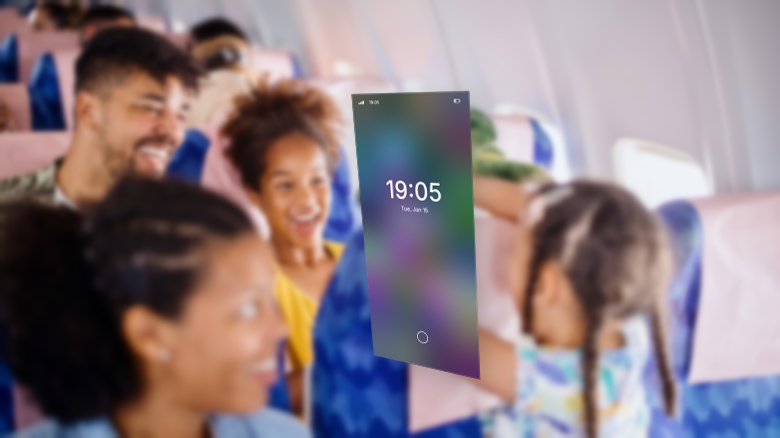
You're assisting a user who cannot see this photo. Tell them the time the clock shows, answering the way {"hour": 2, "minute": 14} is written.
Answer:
{"hour": 19, "minute": 5}
